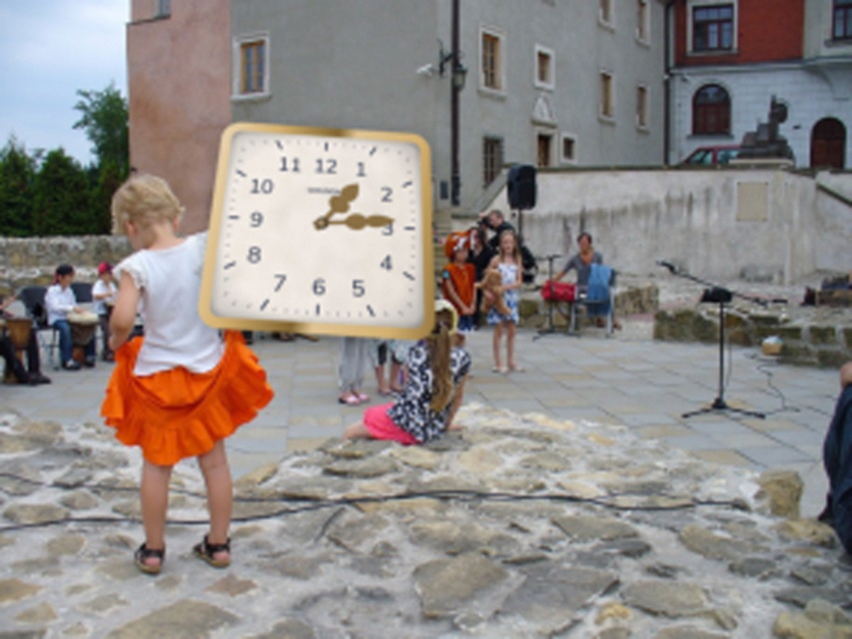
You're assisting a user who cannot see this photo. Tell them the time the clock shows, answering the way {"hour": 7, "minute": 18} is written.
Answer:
{"hour": 1, "minute": 14}
